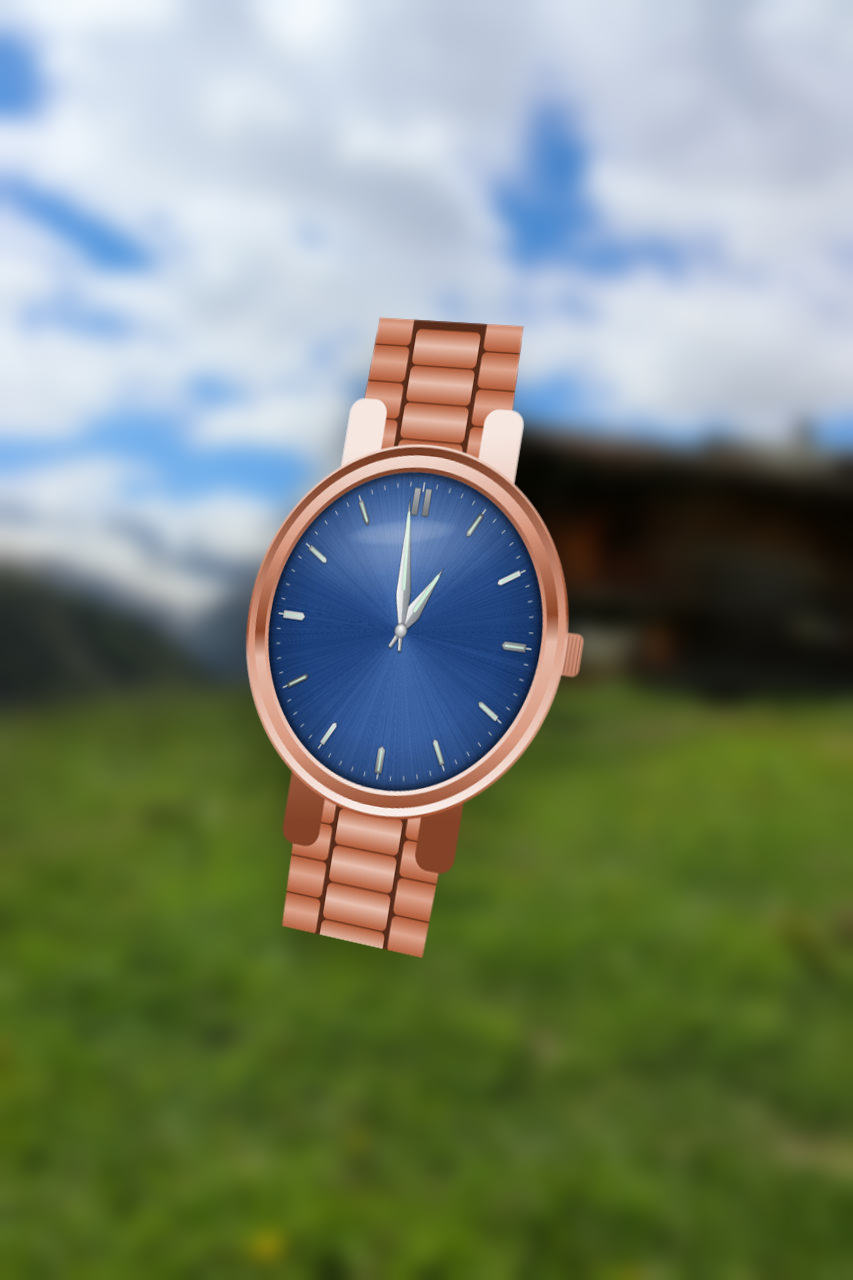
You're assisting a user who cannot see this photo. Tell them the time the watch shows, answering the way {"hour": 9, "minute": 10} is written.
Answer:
{"hour": 12, "minute": 59}
